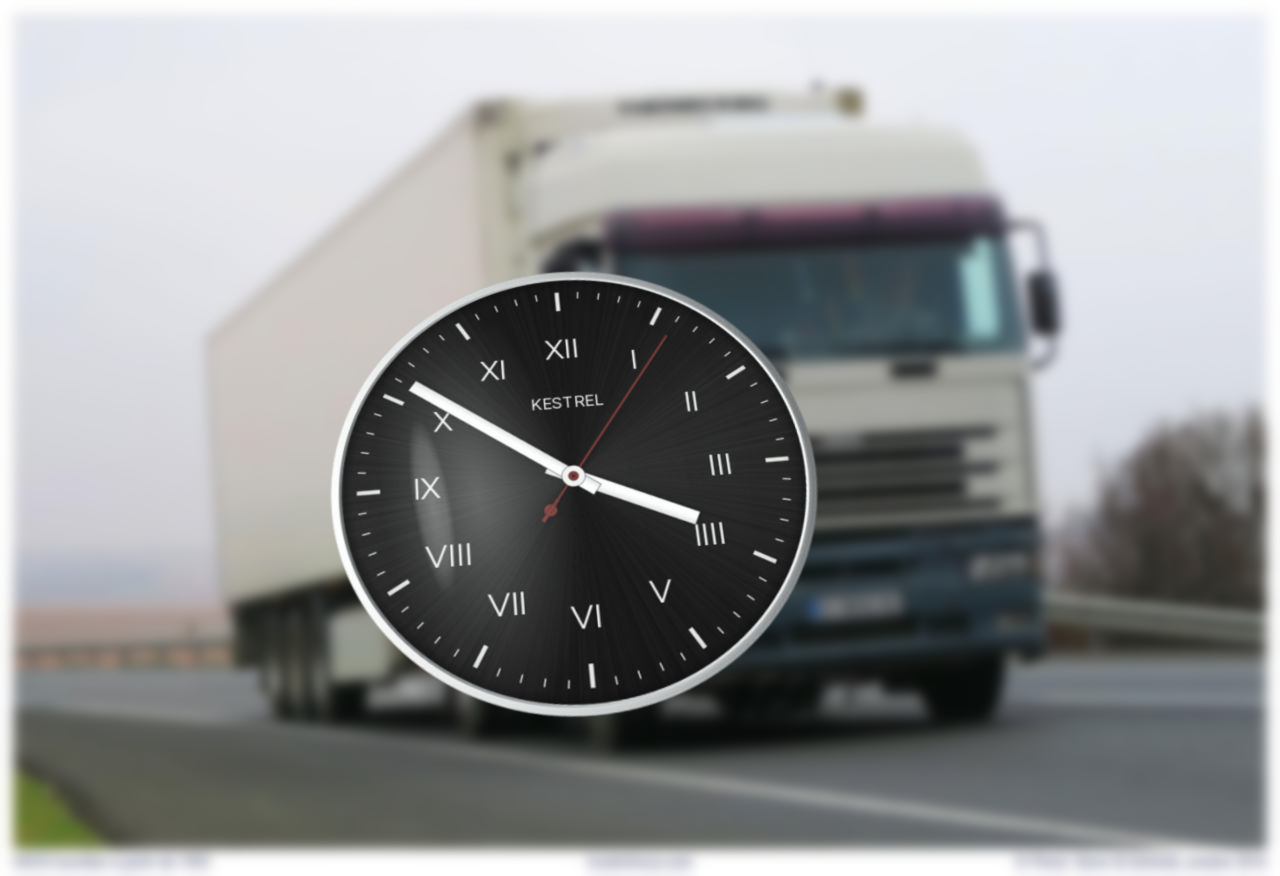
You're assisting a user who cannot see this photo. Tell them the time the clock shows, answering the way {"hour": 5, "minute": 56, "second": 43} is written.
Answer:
{"hour": 3, "minute": 51, "second": 6}
